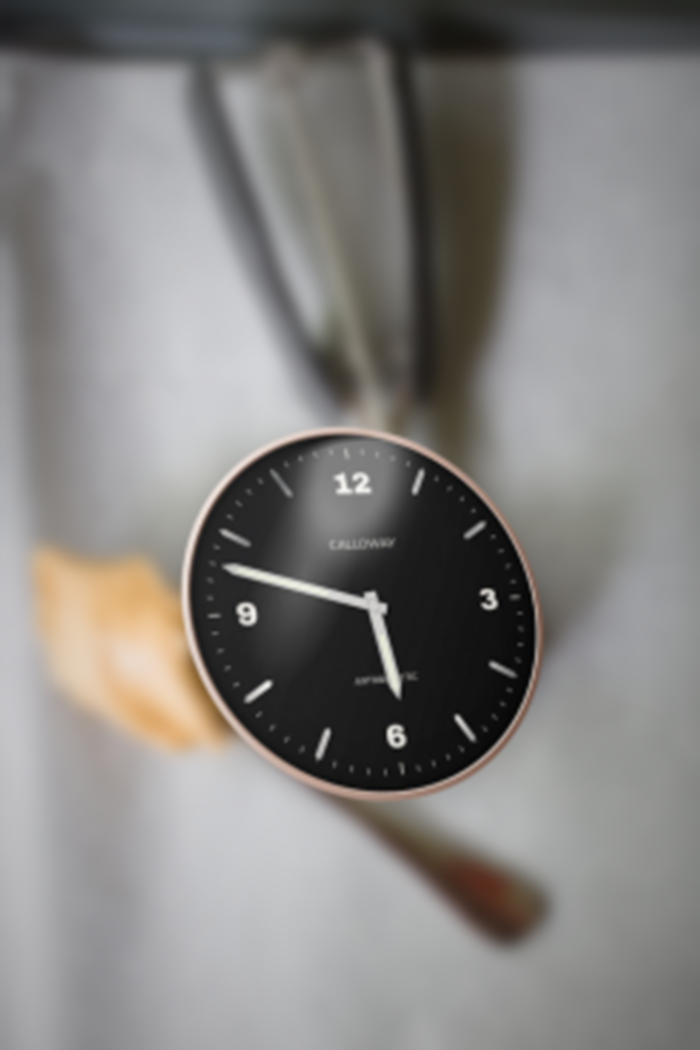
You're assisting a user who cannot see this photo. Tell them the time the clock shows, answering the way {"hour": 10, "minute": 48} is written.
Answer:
{"hour": 5, "minute": 48}
